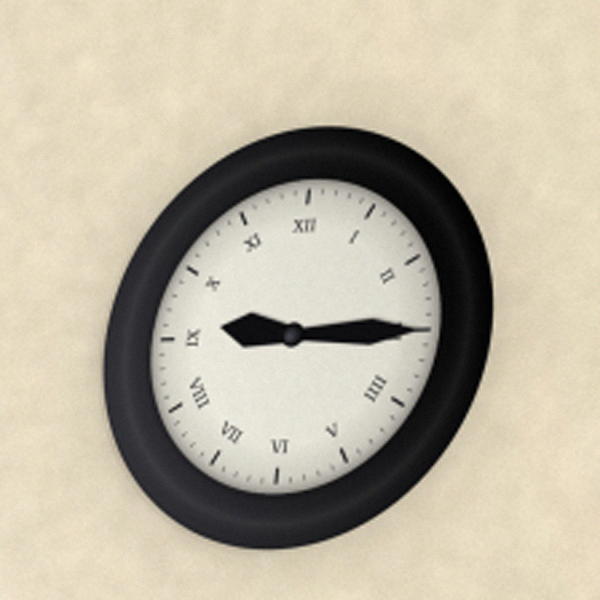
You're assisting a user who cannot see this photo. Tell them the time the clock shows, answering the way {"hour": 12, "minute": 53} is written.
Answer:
{"hour": 9, "minute": 15}
